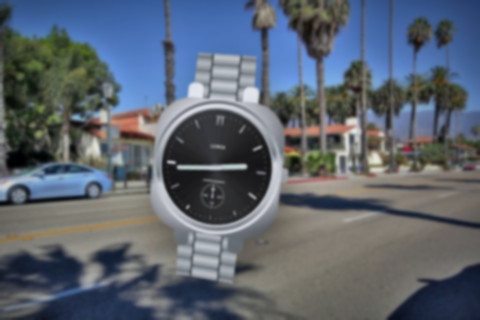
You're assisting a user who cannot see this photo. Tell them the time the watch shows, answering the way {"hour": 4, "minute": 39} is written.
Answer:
{"hour": 2, "minute": 44}
